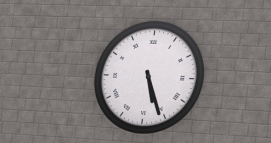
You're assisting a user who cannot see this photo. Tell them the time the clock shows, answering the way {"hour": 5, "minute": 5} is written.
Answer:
{"hour": 5, "minute": 26}
